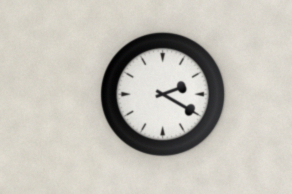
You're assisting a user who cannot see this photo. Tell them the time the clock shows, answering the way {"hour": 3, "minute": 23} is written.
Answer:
{"hour": 2, "minute": 20}
